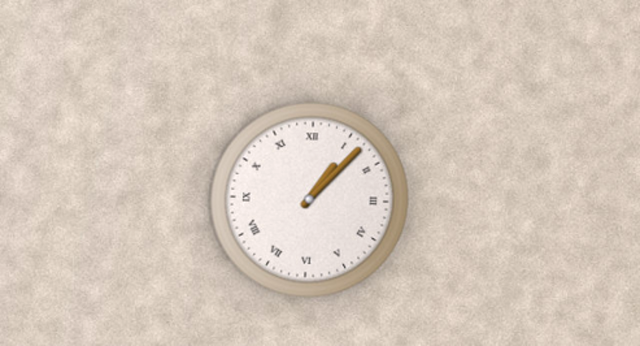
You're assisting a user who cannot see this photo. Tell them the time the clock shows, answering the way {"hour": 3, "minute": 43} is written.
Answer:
{"hour": 1, "minute": 7}
